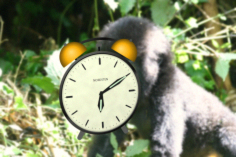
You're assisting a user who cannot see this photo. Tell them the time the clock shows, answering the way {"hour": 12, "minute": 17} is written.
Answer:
{"hour": 6, "minute": 10}
